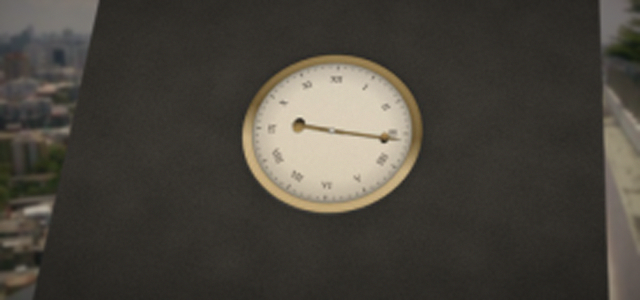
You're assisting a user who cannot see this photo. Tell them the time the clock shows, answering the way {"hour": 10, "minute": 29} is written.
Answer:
{"hour": 9, "minute": 16}
